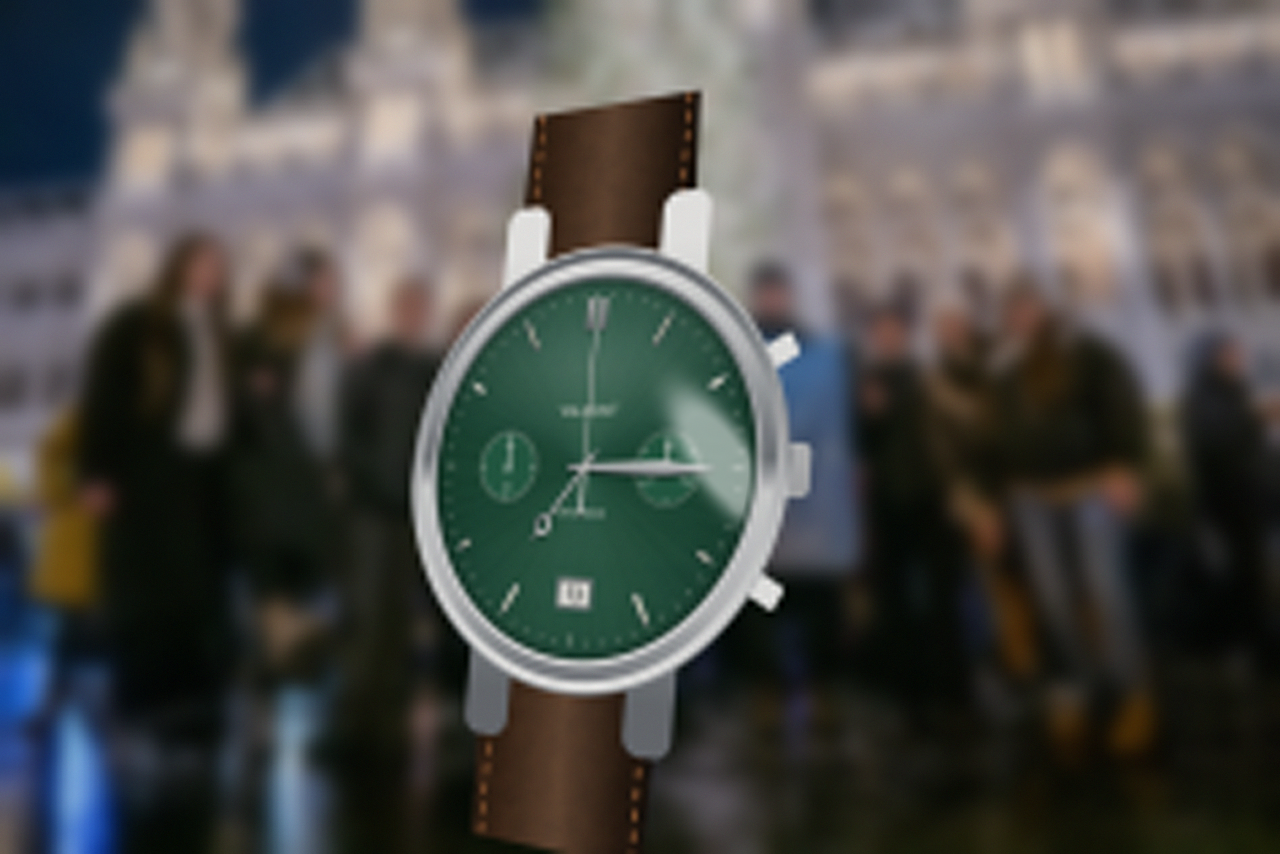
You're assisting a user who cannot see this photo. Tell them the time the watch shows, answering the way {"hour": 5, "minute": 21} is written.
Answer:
{"hour": 7, "minute": 15}
